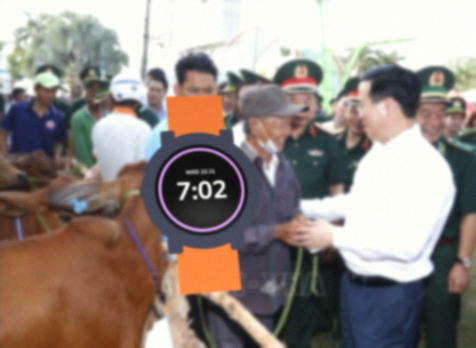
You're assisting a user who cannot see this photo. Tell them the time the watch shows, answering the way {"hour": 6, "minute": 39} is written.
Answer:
{"hour": 7, "minute": 2}
